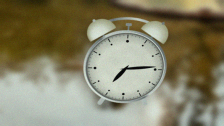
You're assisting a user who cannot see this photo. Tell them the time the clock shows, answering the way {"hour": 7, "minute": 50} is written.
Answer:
{"hour": 7, "minute": 14}
